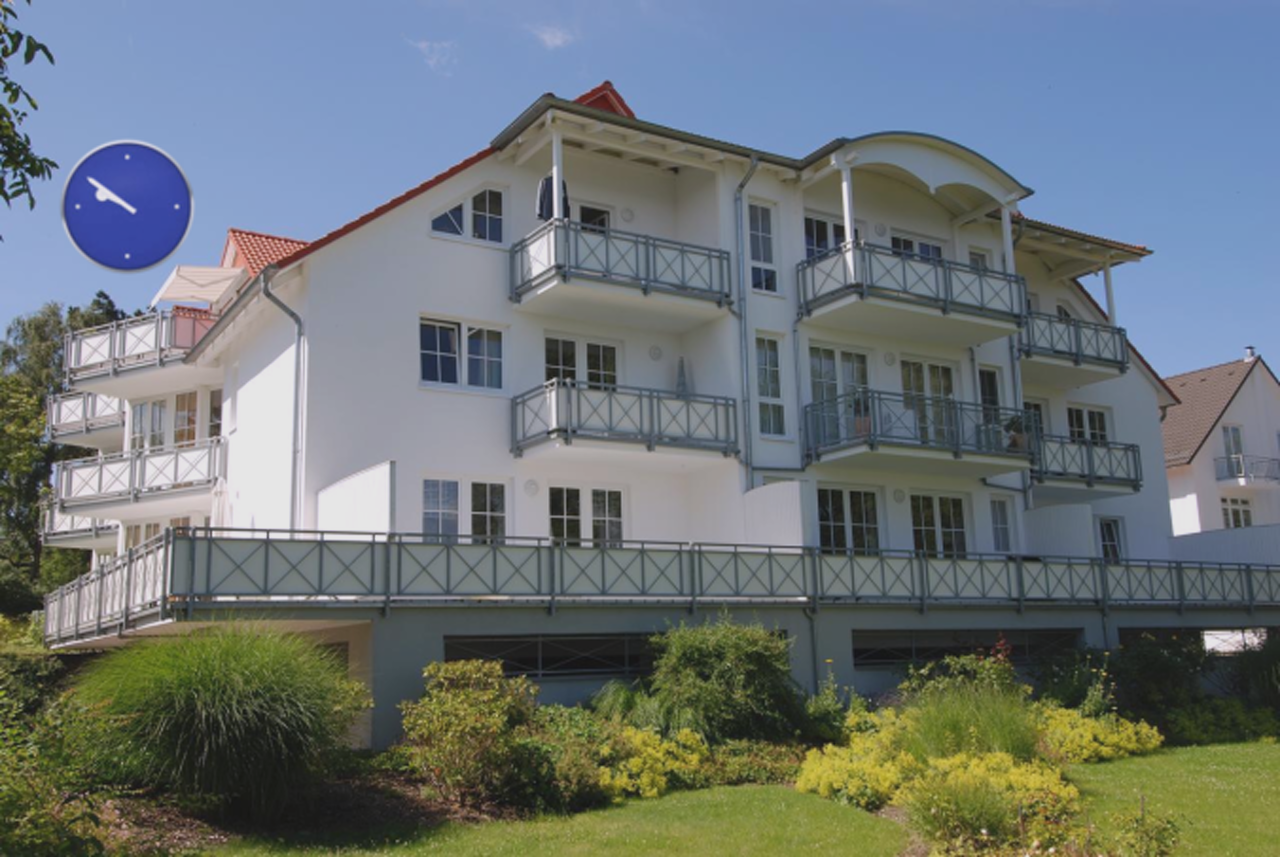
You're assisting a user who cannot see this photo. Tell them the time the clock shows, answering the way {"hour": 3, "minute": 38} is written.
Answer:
{"hour": 9, "minute": 51}
